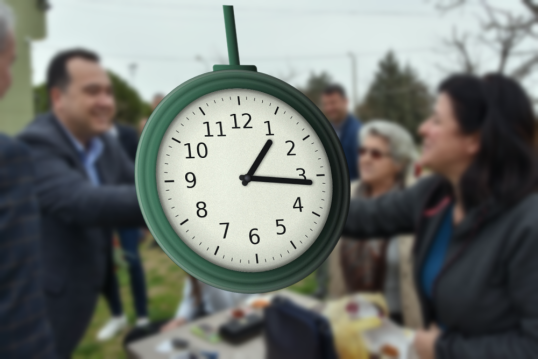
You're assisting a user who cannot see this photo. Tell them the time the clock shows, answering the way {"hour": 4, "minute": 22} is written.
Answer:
{"hour": 1, "minute": 16}
